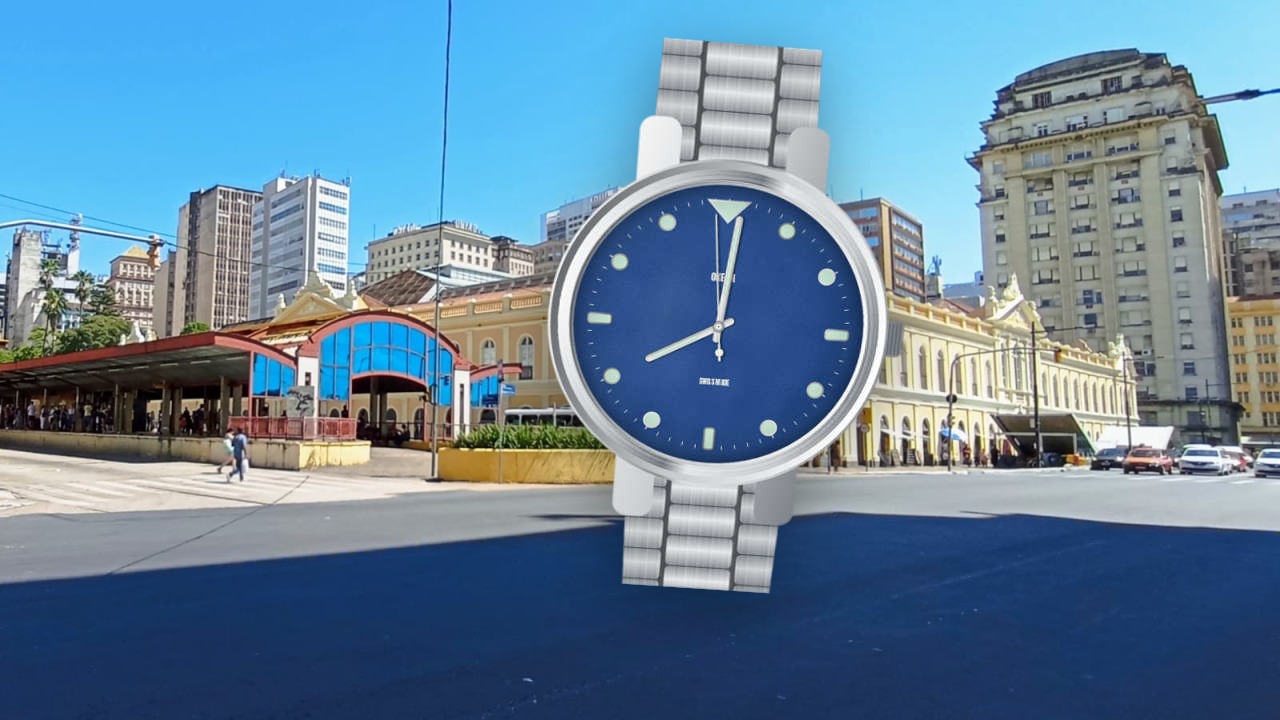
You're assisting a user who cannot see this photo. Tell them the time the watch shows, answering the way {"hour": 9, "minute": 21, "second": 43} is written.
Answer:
{"hour": 8, "minute": 0, "second": 59}
